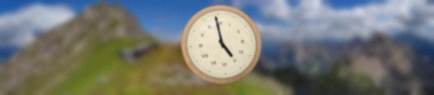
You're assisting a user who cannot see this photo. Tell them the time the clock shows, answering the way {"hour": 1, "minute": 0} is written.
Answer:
{"hour": 4, "minute": 59}
